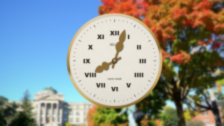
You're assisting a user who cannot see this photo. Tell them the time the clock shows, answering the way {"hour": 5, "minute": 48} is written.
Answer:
{"hour": 8, "minute": 3}
